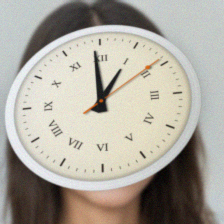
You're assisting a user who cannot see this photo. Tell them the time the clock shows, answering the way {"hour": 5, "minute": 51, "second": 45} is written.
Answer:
{"hour": 12, "minute": 59, "second": 9}
